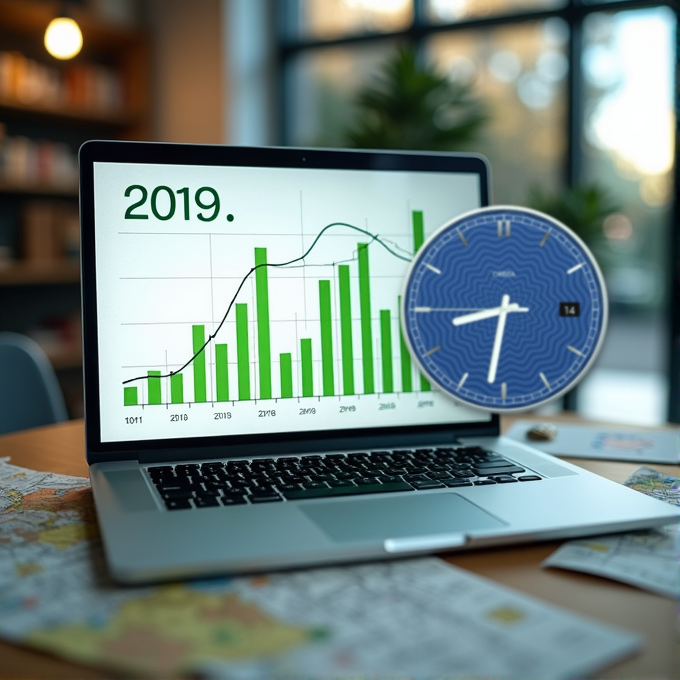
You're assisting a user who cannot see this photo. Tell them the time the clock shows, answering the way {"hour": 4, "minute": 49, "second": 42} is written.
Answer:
{"hour": 8, "minute": 31, "second": 45}
